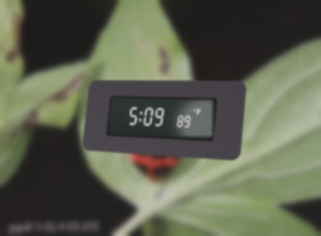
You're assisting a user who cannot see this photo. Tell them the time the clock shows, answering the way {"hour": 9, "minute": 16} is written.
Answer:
{"hour": 5, "minute": 9}
